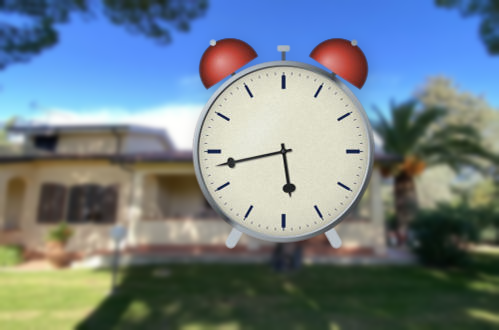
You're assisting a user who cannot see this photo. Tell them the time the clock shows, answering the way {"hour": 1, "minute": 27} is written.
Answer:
{"hour": 5, "minute": 43}
